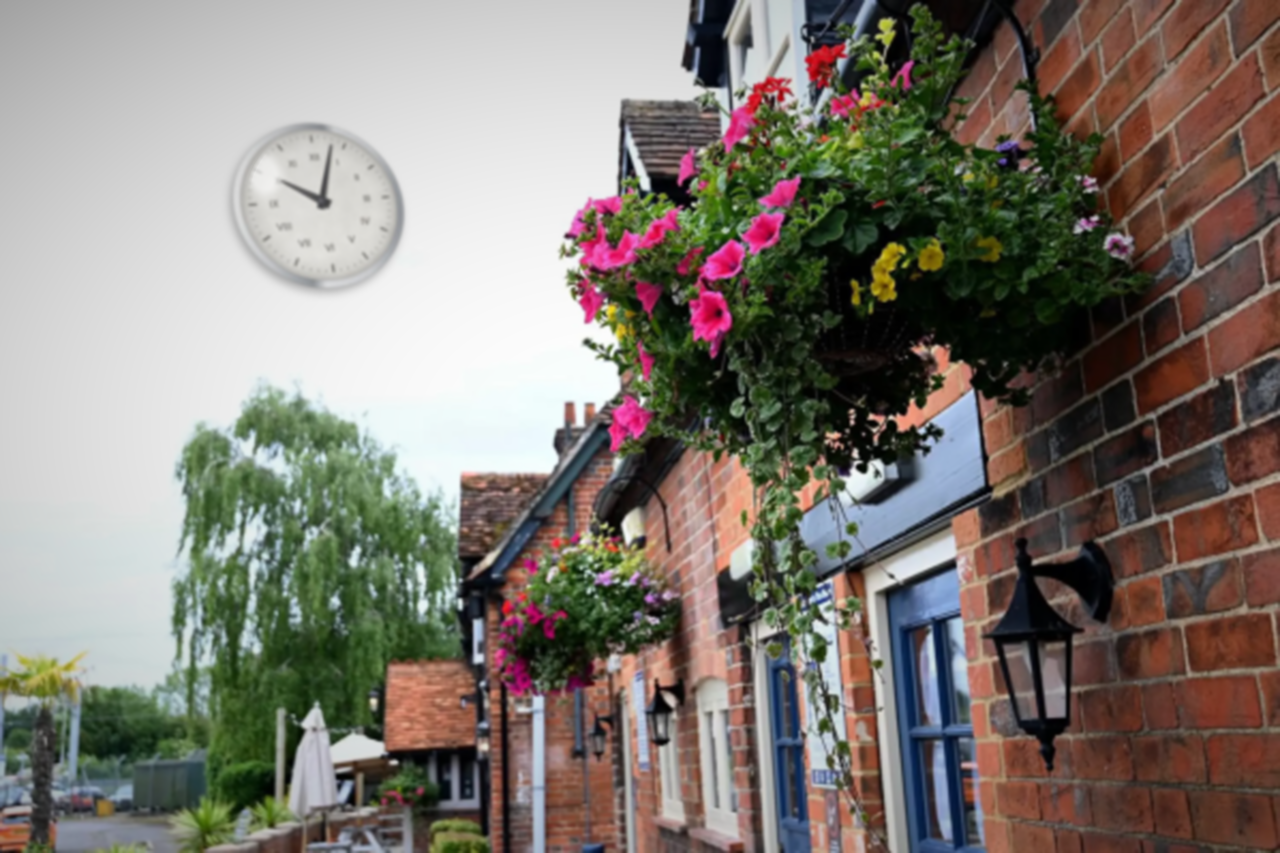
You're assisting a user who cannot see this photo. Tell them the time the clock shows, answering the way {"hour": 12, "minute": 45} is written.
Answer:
{"hour": 10, "minute": 3}
